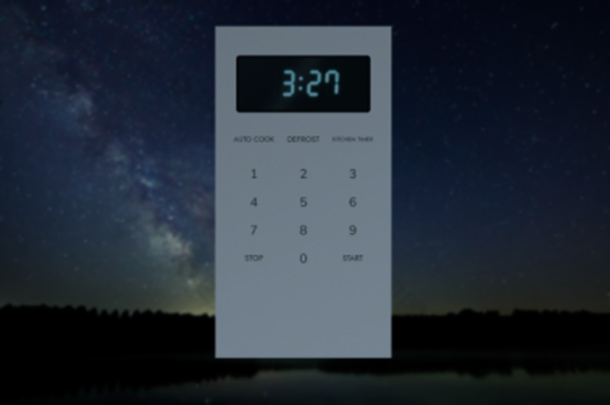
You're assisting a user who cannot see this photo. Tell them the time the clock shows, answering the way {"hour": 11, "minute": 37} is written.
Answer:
{"hour": 3, "minute": 27}
